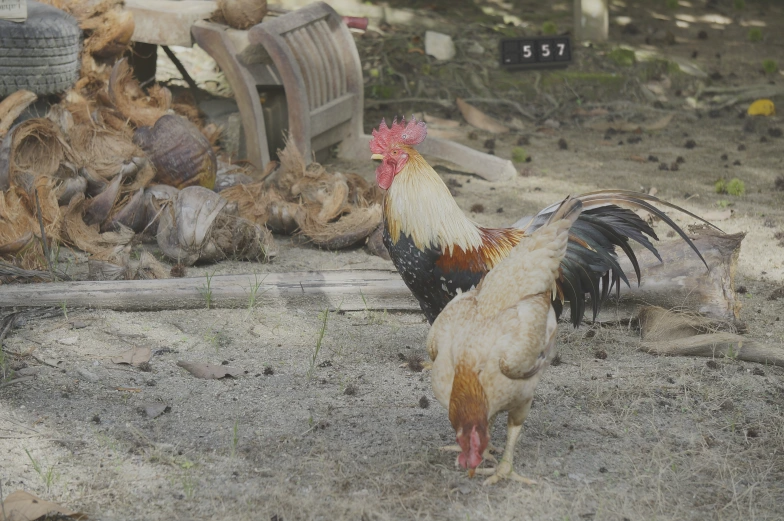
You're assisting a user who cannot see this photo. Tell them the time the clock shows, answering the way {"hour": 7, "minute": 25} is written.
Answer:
{"hour": 5, "minute": 57}
